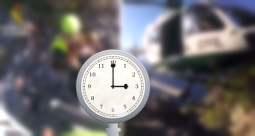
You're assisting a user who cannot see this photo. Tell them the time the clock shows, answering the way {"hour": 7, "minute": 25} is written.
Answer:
{"hour": 3, "minute": 0}
